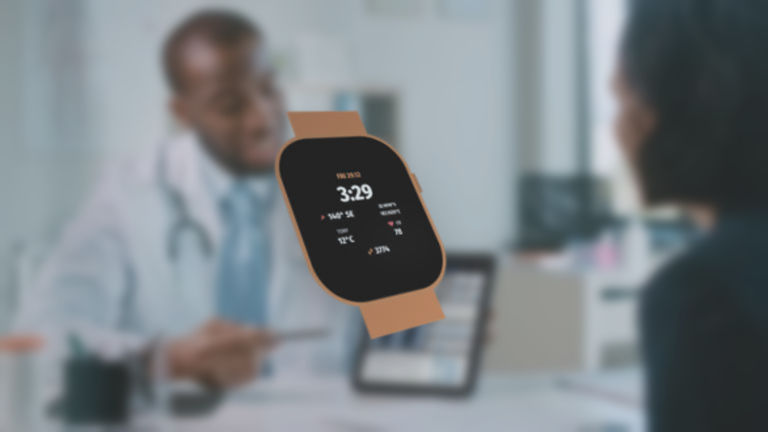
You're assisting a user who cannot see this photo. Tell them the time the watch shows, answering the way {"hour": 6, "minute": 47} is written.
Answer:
{"hour": 3, "minute": 29}
